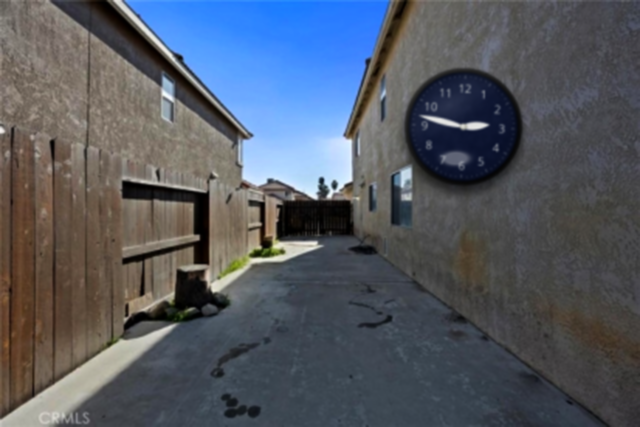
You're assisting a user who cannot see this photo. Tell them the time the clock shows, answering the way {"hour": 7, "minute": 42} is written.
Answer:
{"hour": 2, "minute": 47}
